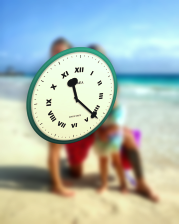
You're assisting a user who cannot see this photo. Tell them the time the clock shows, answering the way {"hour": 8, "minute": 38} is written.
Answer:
{"hour": 11, "minute": 22}
